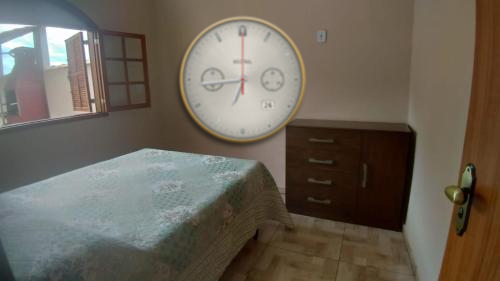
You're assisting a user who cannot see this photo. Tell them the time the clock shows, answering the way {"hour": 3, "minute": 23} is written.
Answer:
{"hour": 6, "minute": 44}
